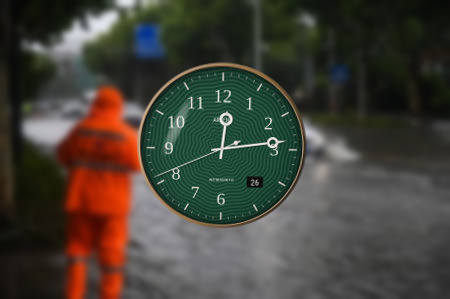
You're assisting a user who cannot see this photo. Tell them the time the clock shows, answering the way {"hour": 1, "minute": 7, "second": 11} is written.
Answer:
{"hour": 12, "minute": 13, "second": 41}
